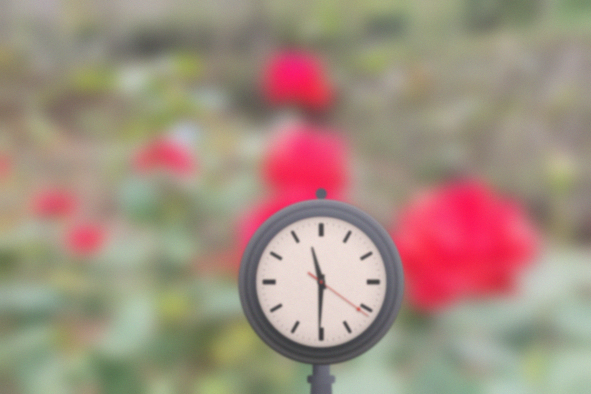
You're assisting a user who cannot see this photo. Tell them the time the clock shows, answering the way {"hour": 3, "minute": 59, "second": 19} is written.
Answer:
{"hour": 11, "minute": 30, "second": 21}
